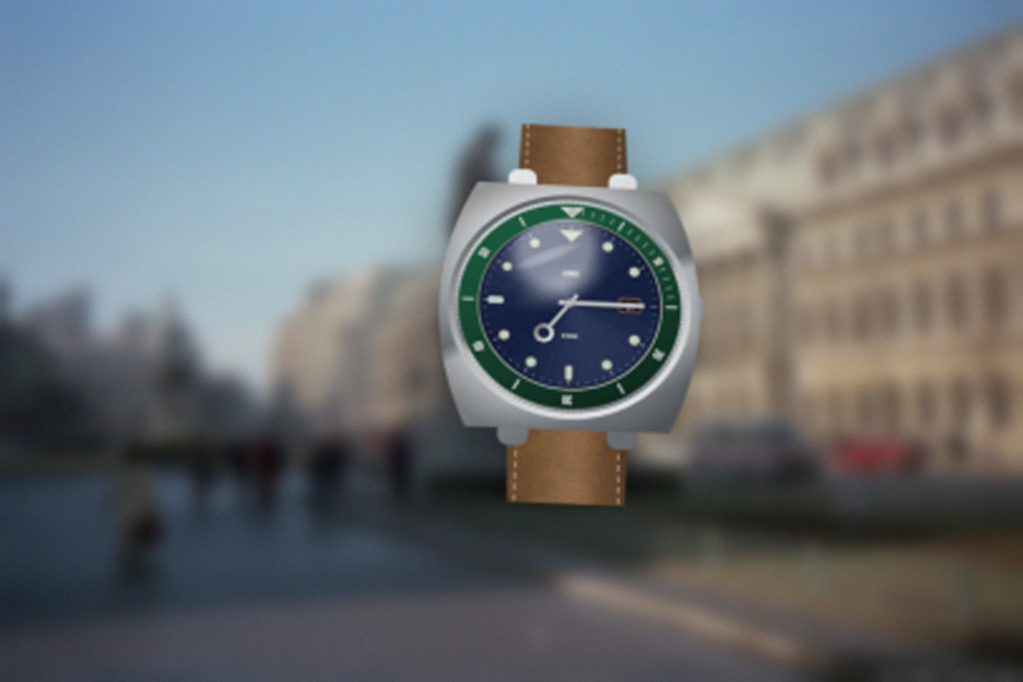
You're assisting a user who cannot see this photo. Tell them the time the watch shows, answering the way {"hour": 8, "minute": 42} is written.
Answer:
{"hour": 7, "minute": 15}
